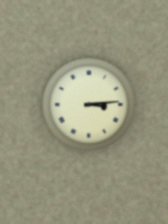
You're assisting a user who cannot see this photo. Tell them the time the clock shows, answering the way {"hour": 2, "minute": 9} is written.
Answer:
{"hour": 3, "minute": 14}
